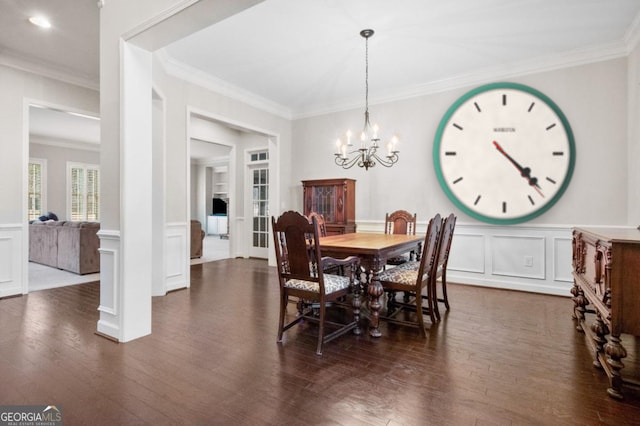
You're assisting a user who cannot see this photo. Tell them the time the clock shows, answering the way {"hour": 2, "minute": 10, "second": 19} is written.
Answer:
{"hour": 4, "minute": 22, "second": 23}
